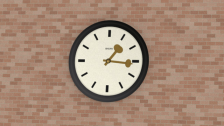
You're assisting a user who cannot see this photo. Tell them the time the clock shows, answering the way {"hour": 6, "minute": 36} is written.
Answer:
{"hour": 1, "minute": 16}
